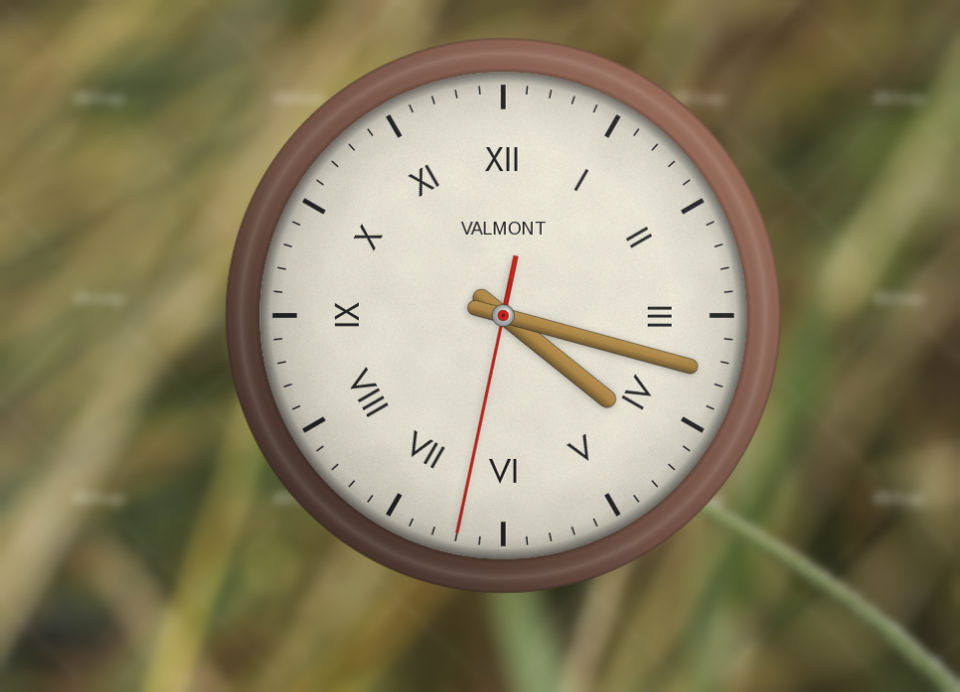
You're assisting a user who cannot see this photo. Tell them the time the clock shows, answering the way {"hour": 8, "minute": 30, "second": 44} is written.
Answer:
{"hour": 4, "minute": 17, "second": 32}
